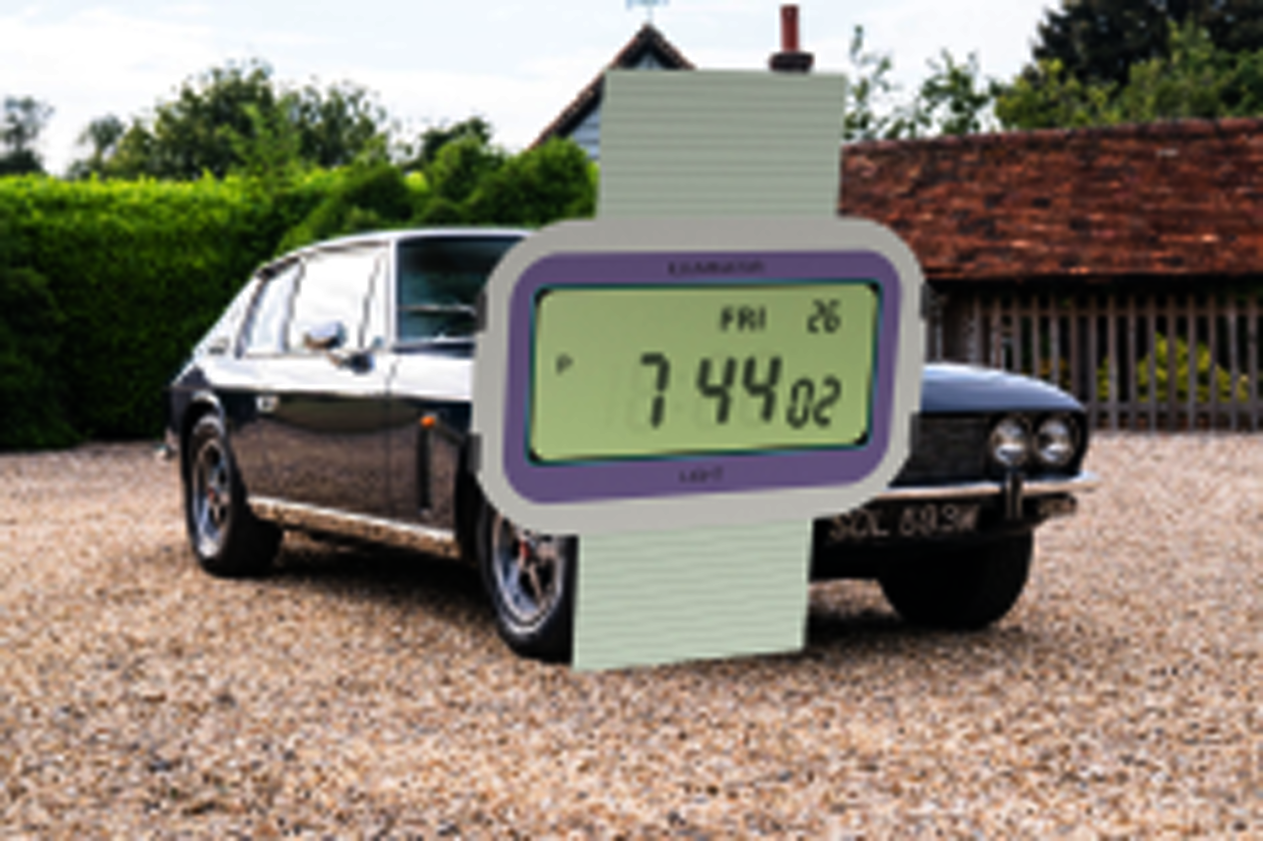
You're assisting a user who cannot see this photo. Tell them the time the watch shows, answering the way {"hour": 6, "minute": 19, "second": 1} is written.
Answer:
{"hour": 7, "minute": 44, "second": 2}
